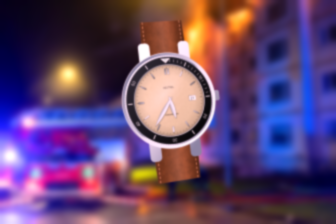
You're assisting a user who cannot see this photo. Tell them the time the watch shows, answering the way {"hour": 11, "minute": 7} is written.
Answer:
{"hour": 5, "minute": 36}
